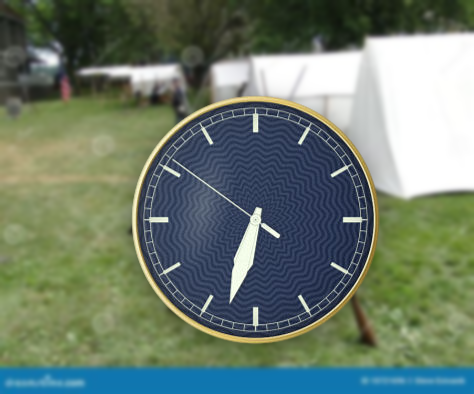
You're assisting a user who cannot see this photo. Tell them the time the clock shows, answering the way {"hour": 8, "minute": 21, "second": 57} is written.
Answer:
{"hour": 6, "minute": 32, "second": 51}
